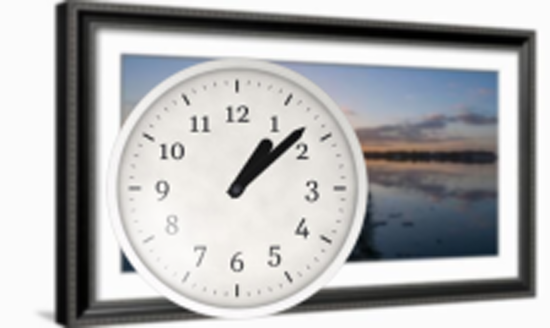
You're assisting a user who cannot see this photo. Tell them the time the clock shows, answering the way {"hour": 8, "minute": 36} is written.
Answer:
{"hour": 1, "minute": 8}
